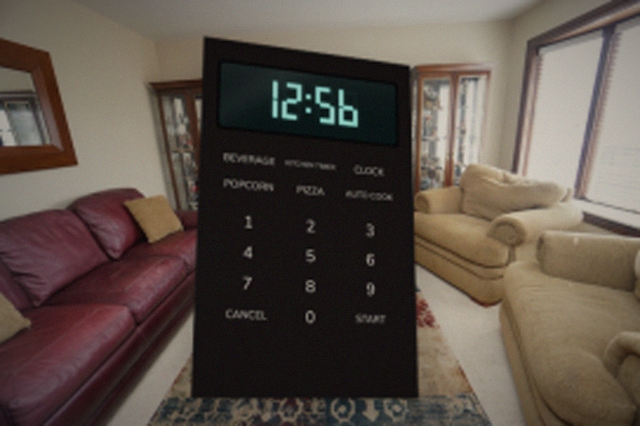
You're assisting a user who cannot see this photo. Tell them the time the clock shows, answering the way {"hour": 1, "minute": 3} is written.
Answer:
{"hour": 12, "minute": 56}
